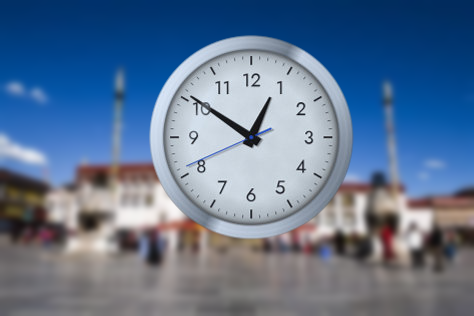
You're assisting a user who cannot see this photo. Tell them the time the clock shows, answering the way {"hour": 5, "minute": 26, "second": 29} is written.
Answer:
{"hour": 12, "minute": 50, "second": 41}
